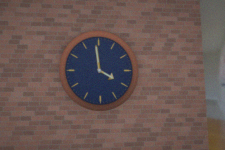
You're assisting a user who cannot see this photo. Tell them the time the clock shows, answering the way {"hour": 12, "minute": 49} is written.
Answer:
{"hour": 3, "minute": 59}
